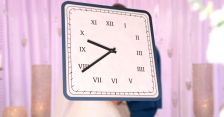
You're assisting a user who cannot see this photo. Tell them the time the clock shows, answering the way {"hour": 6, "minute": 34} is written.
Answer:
{"hour": 9, "minute": 39}
